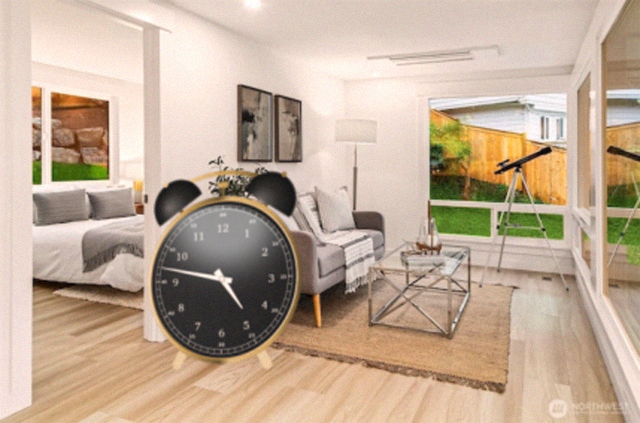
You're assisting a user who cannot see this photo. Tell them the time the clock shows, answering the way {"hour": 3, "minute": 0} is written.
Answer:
{"hour": 4, "minute": 47}
